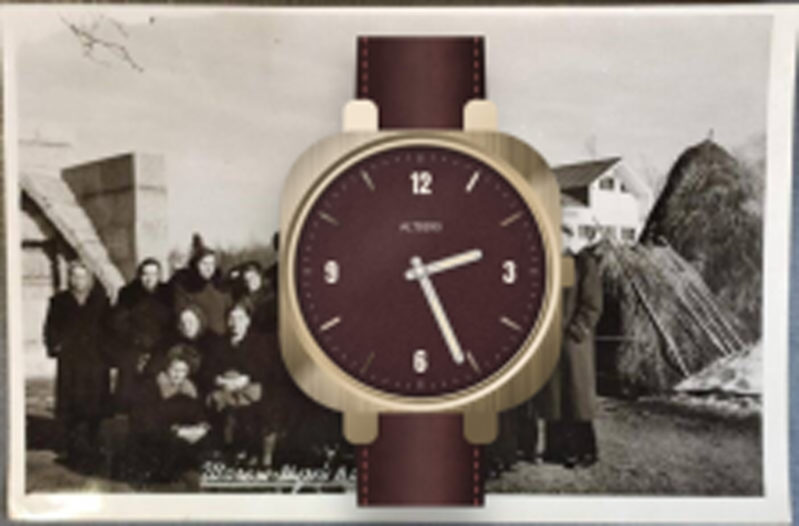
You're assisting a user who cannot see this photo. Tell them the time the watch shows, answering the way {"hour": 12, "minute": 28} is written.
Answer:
{"hour": 2, "minute": 26}
